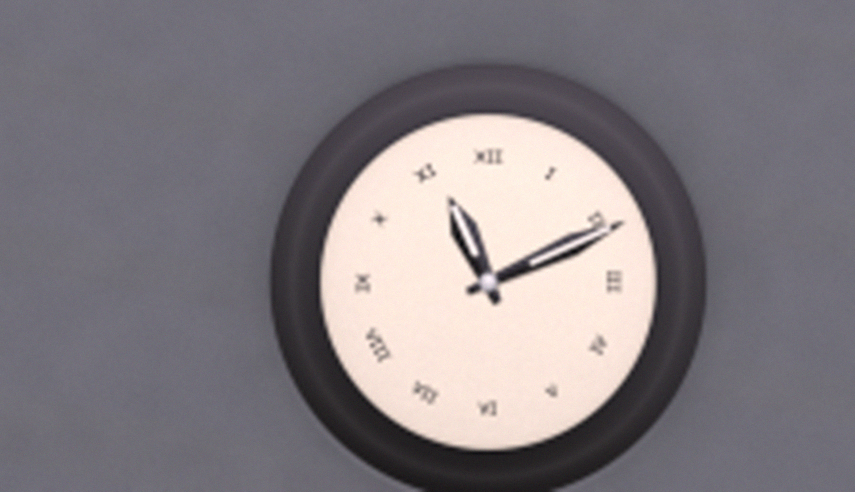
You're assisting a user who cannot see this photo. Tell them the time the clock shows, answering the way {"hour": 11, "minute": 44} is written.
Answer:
{"hour": 11, "minute": 11}
